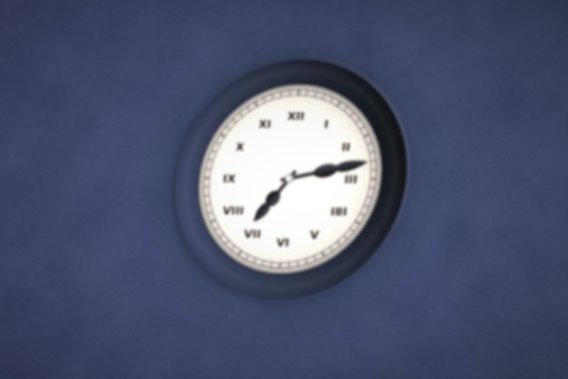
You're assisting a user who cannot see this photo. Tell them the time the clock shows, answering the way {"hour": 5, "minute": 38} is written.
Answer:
{"hour": 7, "minute": 13}
